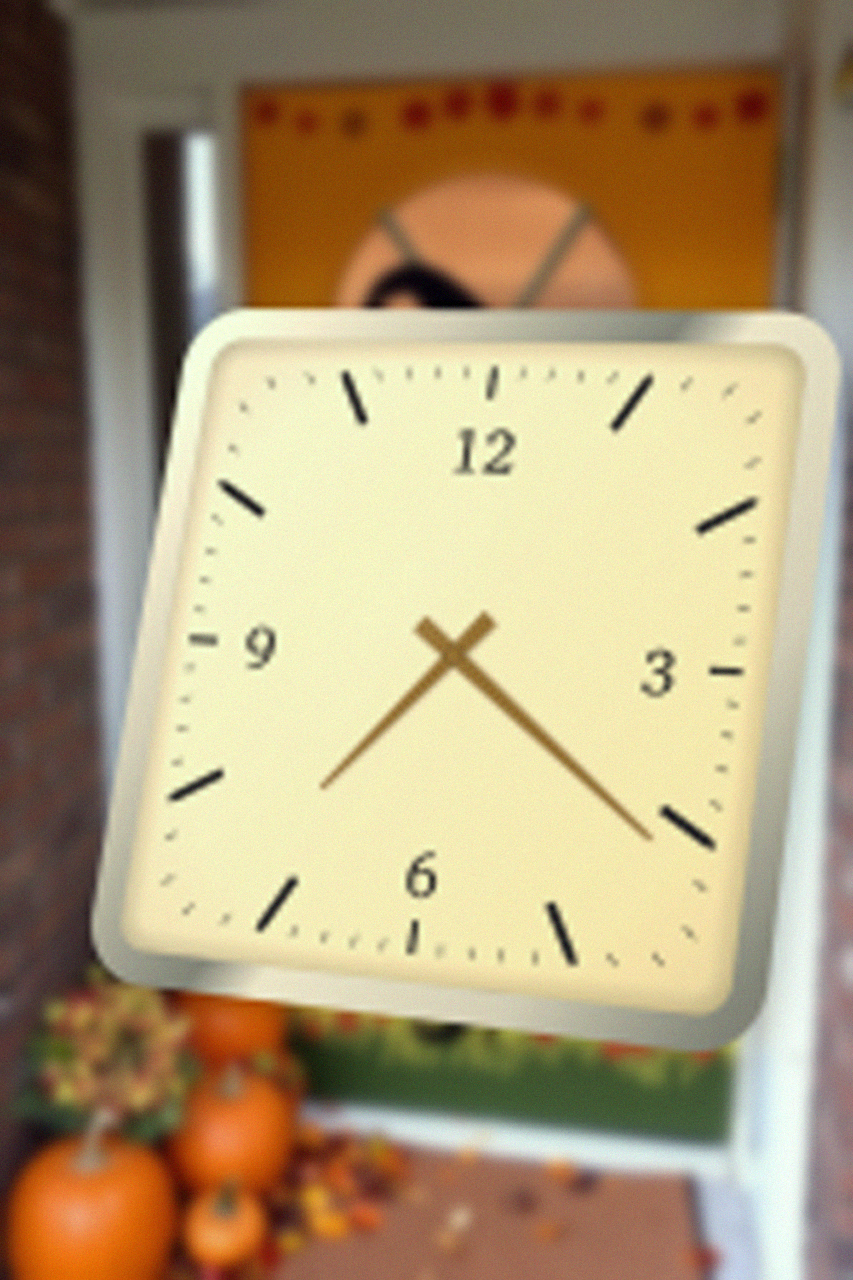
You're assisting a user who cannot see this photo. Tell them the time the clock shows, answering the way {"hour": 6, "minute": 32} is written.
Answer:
{"hour": 7, "minute": 21}
